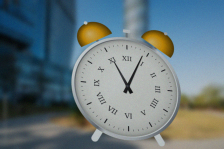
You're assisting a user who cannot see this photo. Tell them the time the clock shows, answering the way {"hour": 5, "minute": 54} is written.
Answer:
{"hour": 11, "minute": 4}
